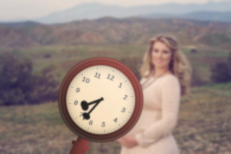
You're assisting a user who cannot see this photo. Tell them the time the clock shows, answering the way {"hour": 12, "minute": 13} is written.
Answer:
{"hour": 7, "minute": 33}
